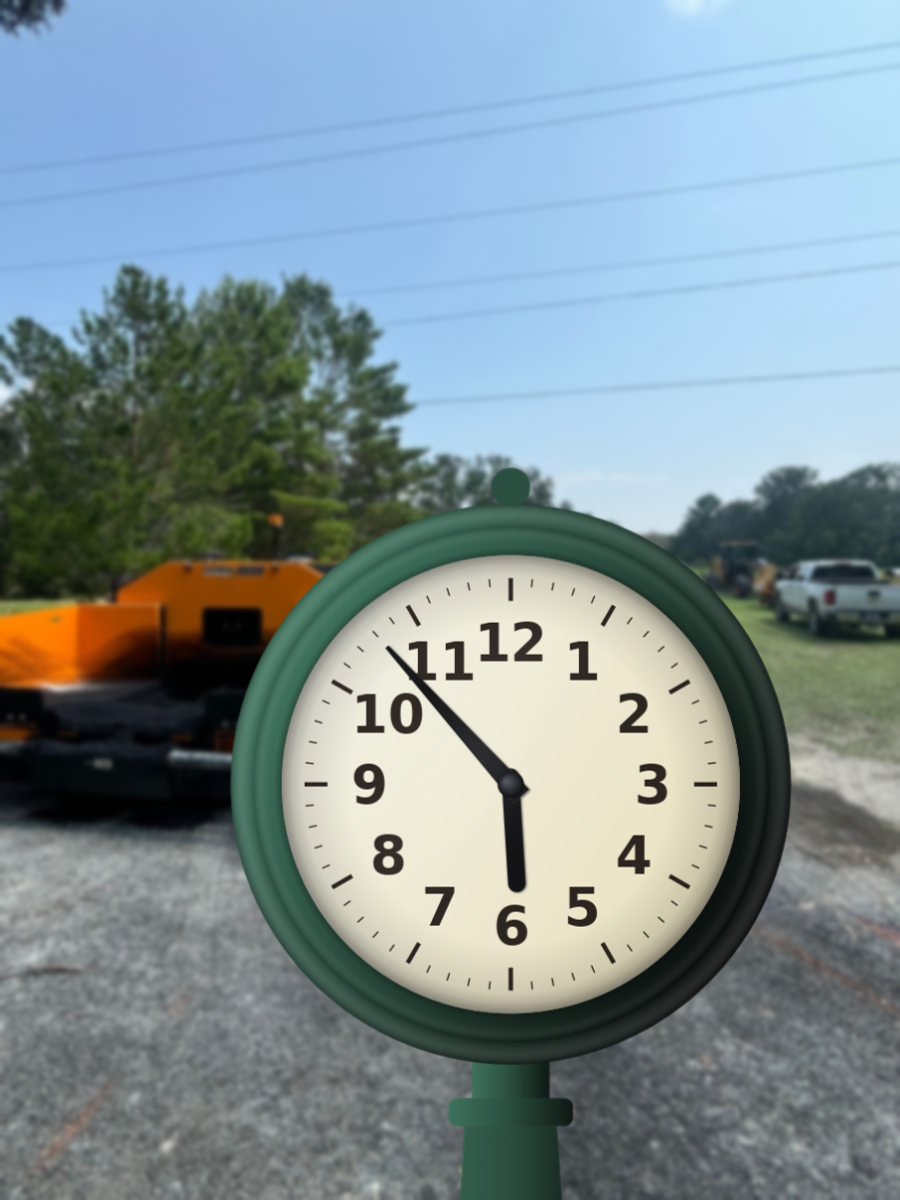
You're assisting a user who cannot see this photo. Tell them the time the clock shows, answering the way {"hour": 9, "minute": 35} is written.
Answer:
{"hour": 5, "minute": 53}
